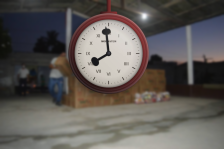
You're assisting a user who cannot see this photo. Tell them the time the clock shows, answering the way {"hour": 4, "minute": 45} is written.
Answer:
{"hour": 7, "minute": 59}
